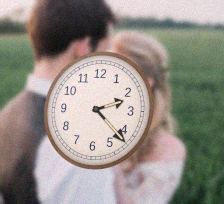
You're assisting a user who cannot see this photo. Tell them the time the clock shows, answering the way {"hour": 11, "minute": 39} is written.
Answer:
{"hour": 2, "minute": 22}
